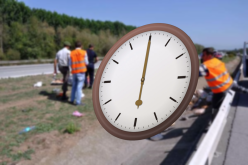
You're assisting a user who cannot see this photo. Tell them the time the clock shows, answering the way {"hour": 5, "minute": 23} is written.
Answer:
{"hour": 6, "minute": 0}
